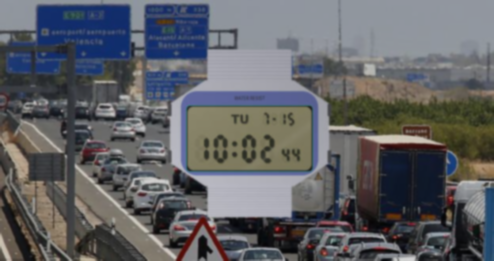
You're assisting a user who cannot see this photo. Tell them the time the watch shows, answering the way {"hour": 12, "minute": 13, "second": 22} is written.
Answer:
{"hour": 10, "minute": 2, "second": 44}
